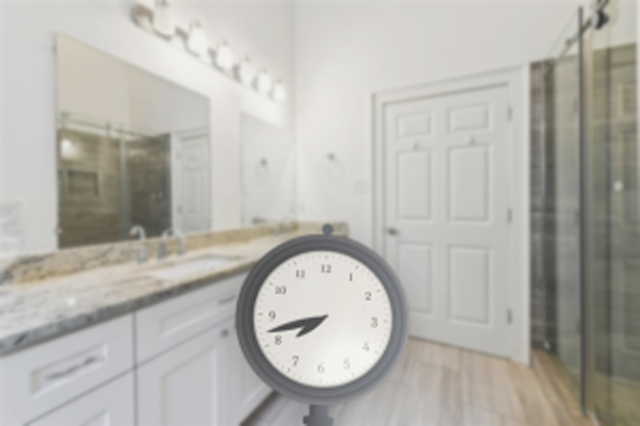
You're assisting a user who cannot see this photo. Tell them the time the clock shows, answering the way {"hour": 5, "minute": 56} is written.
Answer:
{"hour": 7, "minute": 42}
